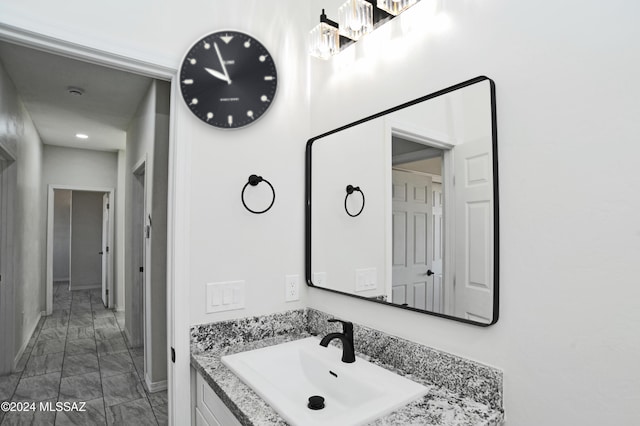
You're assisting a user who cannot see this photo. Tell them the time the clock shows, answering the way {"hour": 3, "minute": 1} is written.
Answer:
{"hour": 9, "minute": 57}
